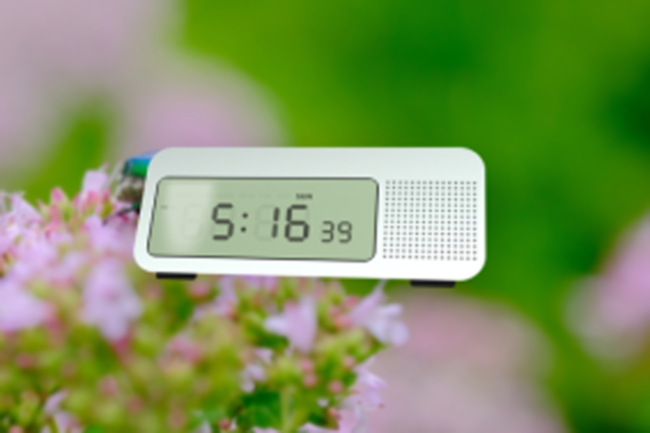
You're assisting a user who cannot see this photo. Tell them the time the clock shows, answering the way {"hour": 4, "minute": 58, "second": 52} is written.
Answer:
{"hour": 5, "minute": 16, "second": 39}
